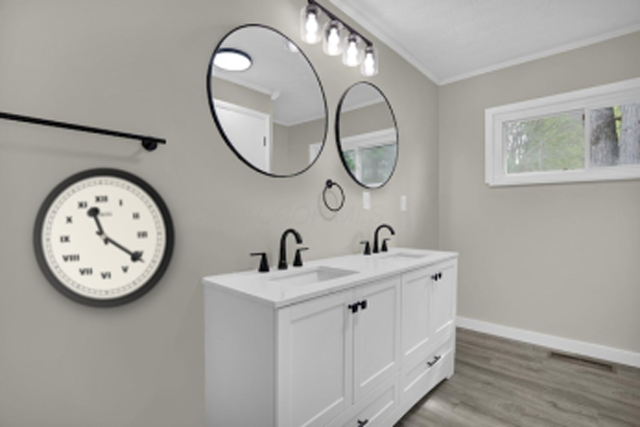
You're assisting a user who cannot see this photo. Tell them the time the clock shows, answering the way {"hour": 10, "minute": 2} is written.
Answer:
{"hour": 11, "minute": 21}
